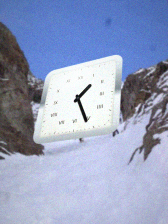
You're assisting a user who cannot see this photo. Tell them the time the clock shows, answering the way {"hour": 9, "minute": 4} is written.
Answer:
{"hour": 1, "minute": 26}
